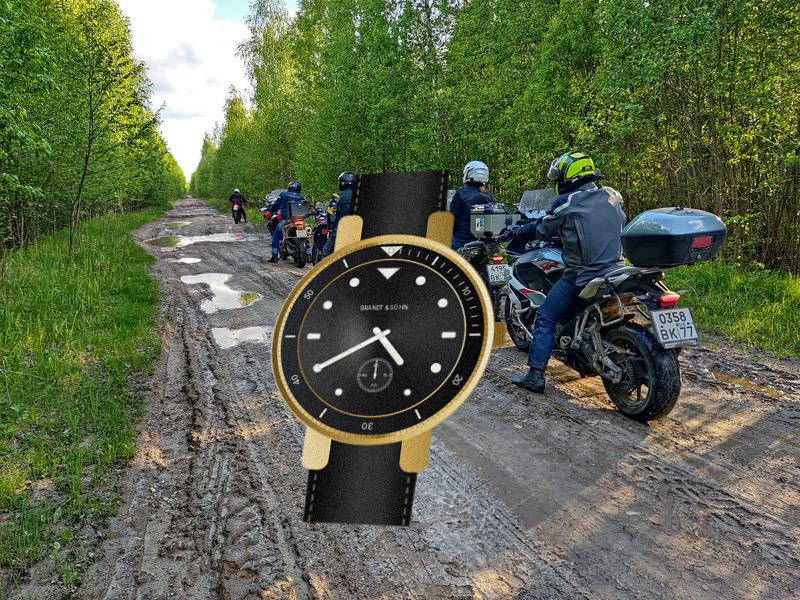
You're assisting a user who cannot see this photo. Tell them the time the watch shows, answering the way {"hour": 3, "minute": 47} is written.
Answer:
{"hour": 4, "minute": 40}
